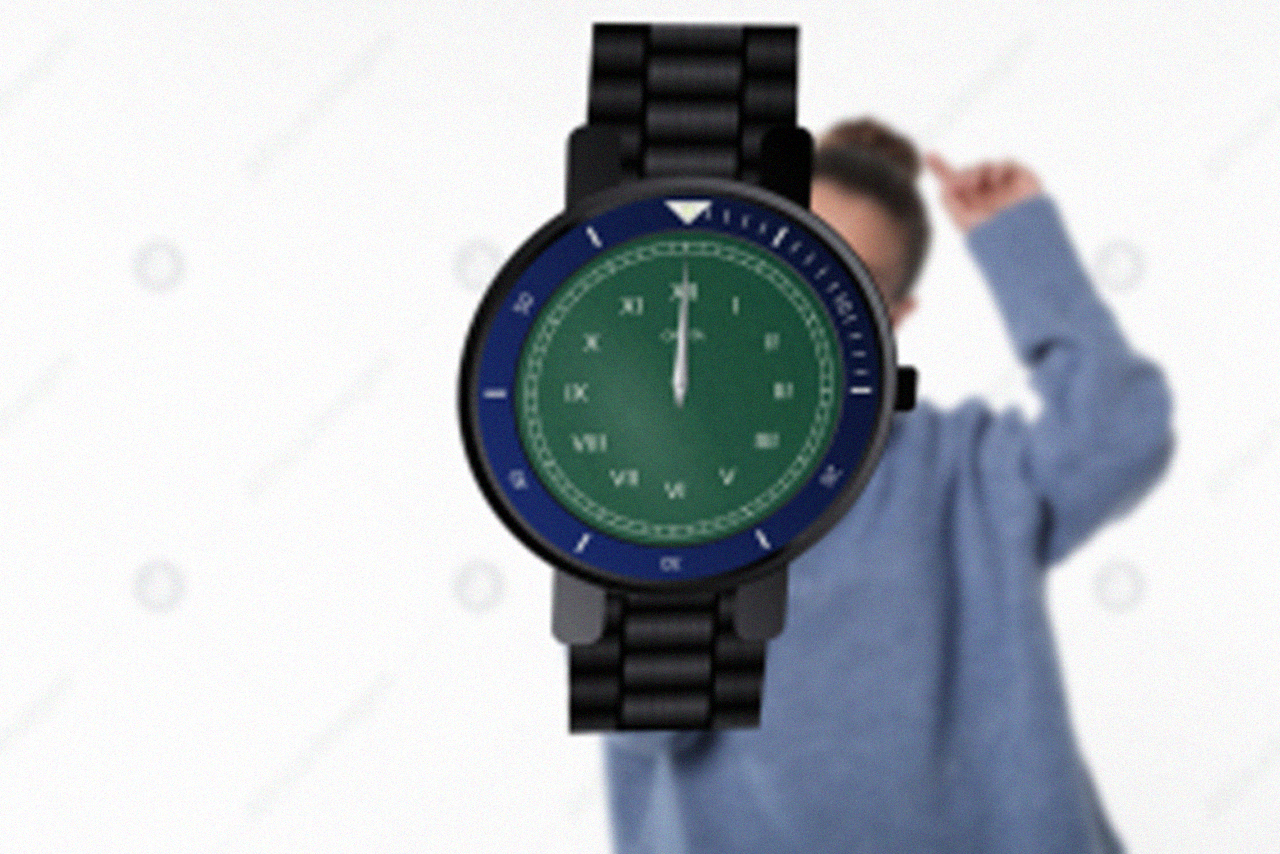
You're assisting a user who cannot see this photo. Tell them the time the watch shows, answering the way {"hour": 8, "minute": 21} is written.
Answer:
{"hour": 12, "minute": 0}
